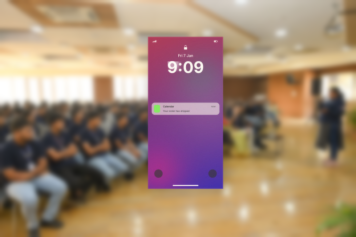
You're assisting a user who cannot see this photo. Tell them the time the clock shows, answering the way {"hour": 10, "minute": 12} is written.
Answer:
{"hour": 9, "minute": 9}
